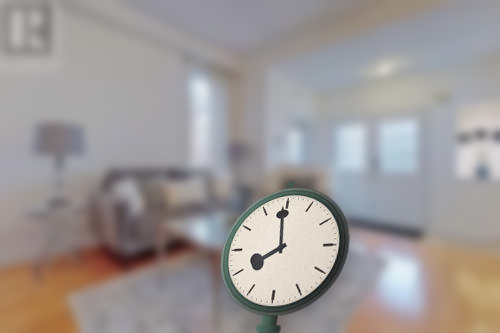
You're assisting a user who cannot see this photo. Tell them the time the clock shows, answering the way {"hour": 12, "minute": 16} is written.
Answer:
{"hour": 7, "minute": 59}
